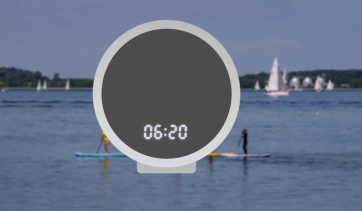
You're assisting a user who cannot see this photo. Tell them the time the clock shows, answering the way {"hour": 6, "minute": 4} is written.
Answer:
{"hour": 6, "minute": 20}
